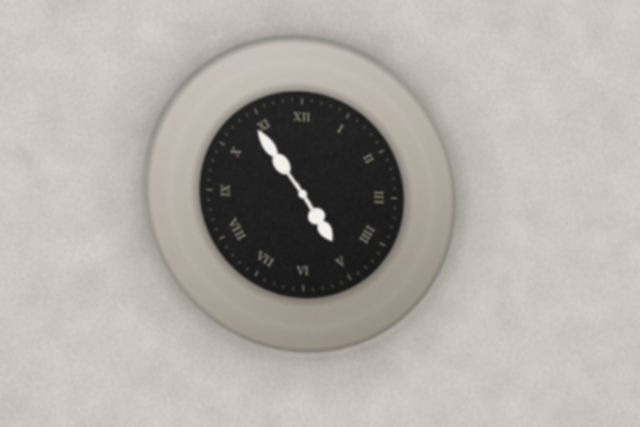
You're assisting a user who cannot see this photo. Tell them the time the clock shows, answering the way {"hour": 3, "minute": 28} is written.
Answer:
{"hour": 4, "minute": 54}
